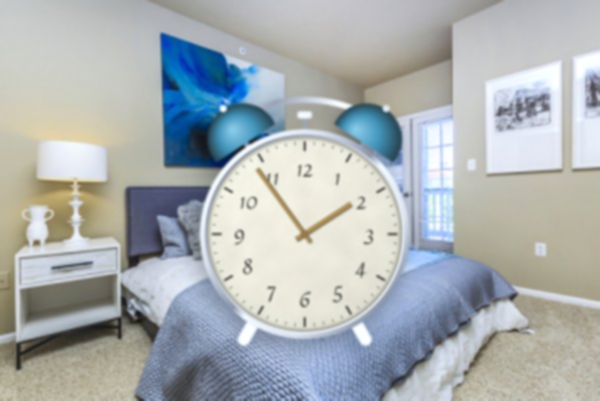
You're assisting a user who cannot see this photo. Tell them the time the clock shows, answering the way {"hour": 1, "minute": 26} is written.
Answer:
{"hour": 1, "minute": 54}
